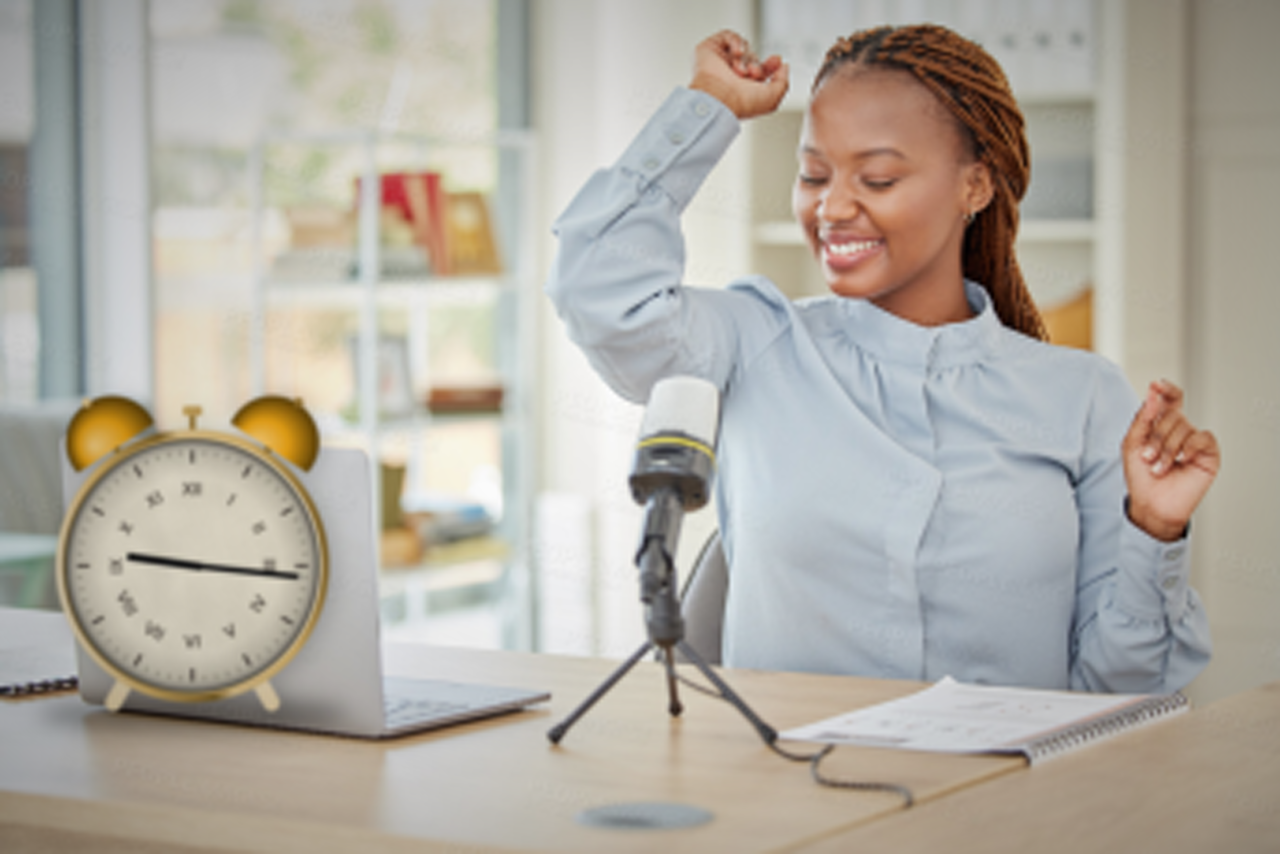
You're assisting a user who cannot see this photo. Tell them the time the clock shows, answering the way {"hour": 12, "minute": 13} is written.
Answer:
{"hour": 9, "minute": 16}
